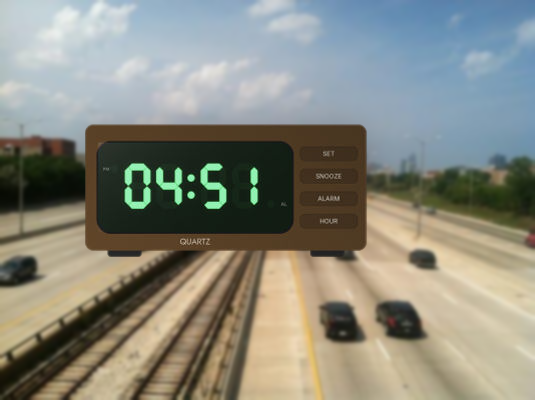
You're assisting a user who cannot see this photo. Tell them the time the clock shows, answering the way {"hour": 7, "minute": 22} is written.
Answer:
{"hour": 4, "minute": 51}
